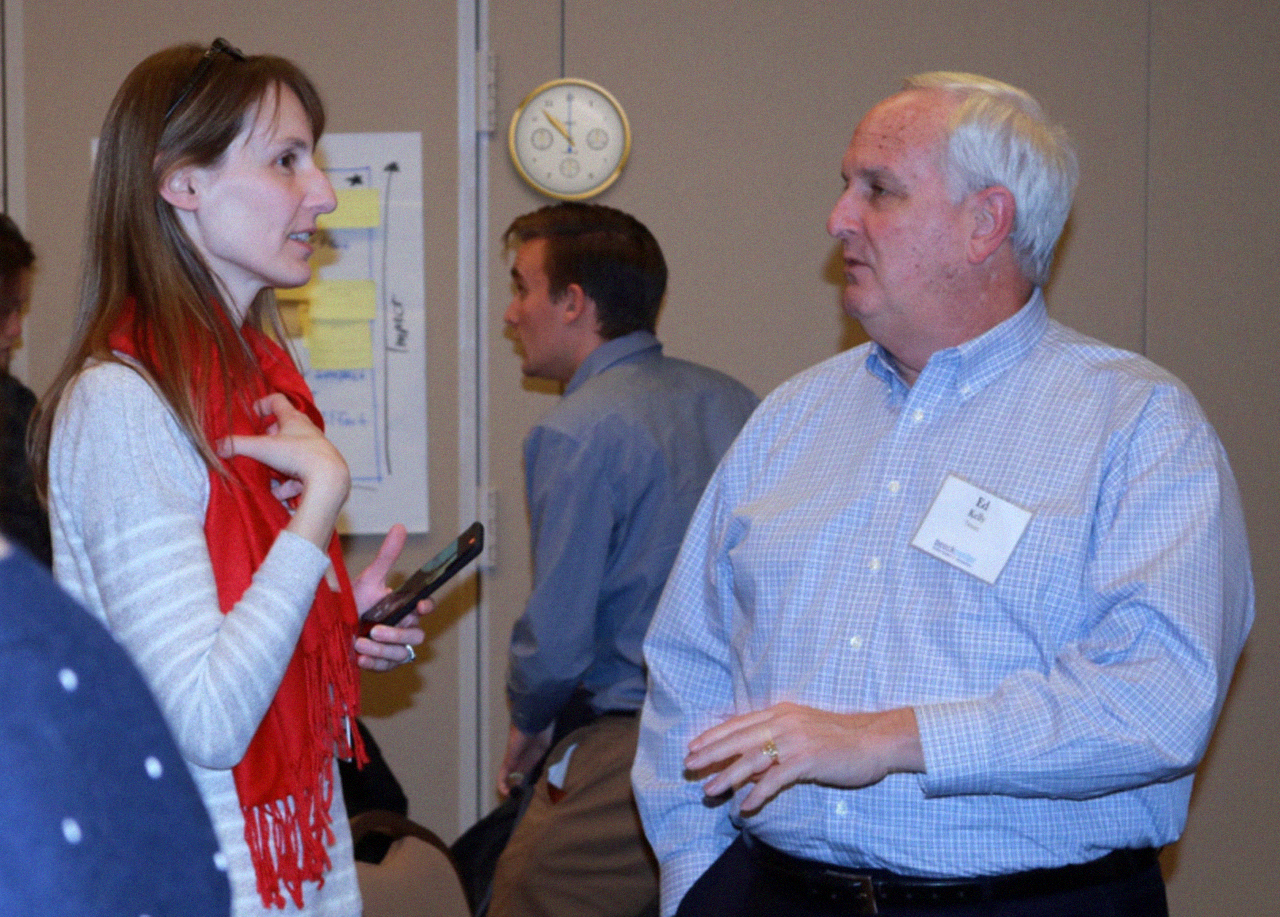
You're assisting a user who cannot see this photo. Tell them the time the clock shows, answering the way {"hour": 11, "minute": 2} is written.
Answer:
{"hour": 10, "minute": 53}
